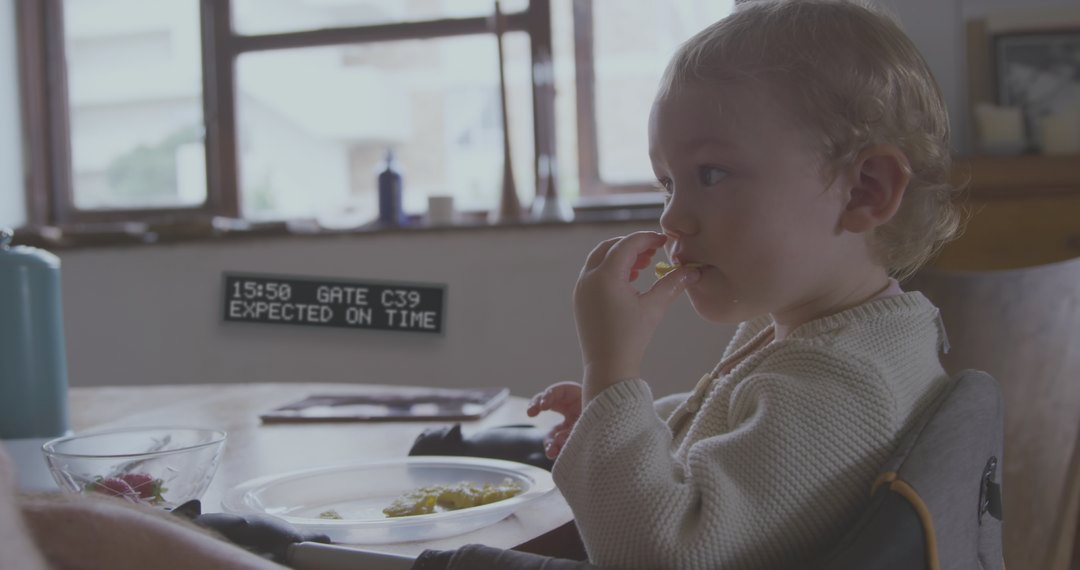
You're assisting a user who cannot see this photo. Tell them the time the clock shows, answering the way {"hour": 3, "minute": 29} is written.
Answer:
{"hour": 15, "minute": 50}
